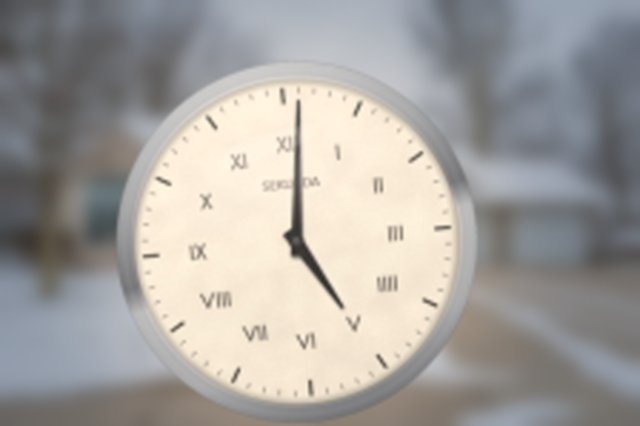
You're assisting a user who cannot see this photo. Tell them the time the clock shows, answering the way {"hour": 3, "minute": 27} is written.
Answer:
{"hour": 5, "minute": 1}
